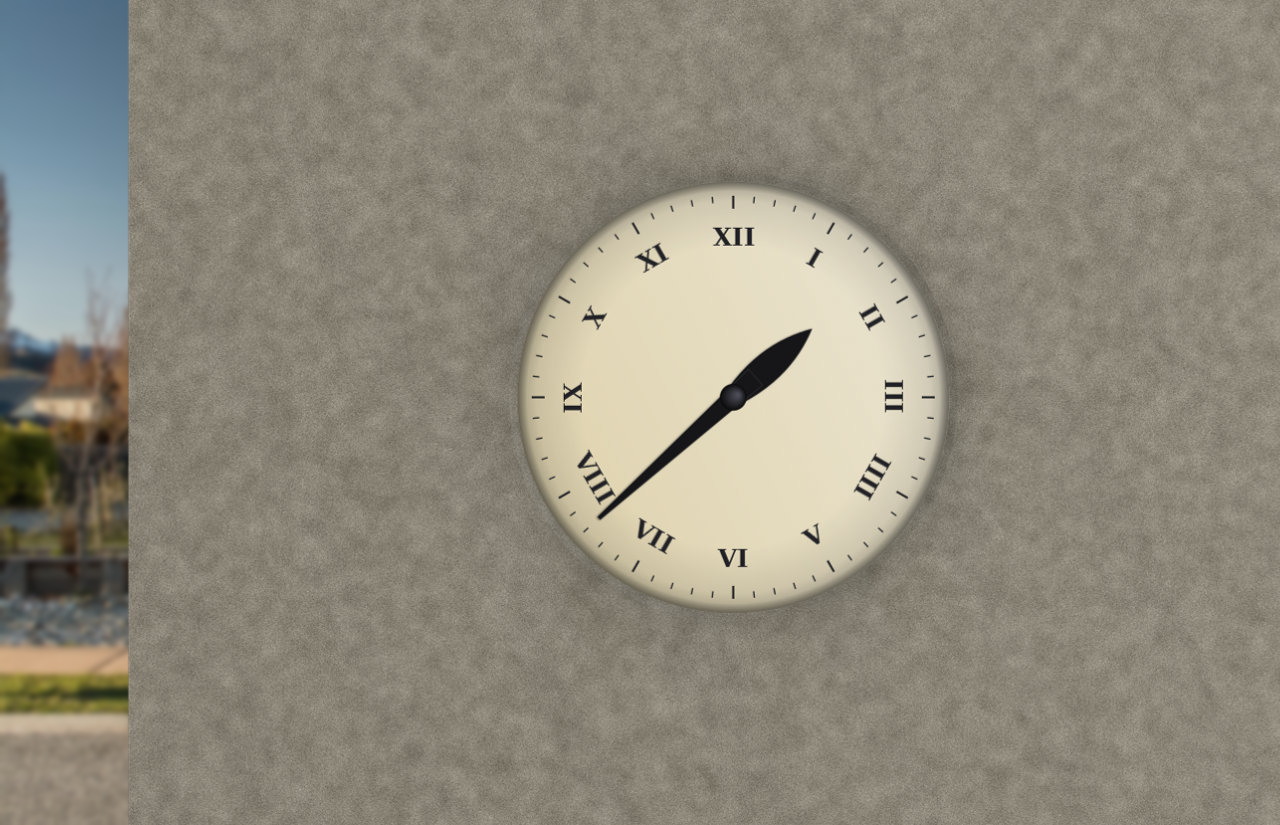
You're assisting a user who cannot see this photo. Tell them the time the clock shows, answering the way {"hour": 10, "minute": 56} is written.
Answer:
{"hour": 1, "minute": 38}
